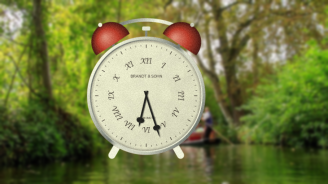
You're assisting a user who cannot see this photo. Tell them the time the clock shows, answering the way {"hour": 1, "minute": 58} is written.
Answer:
{"hour": 6, "minute": 27}
